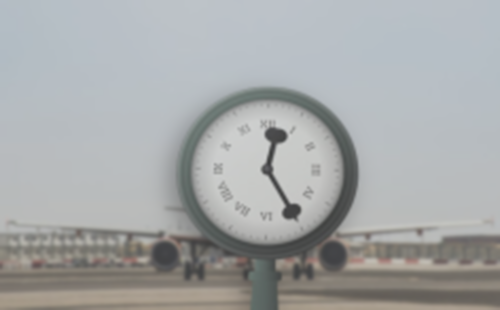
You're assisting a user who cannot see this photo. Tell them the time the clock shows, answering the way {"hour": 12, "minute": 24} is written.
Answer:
{"hour": 12, "minute": 25}
